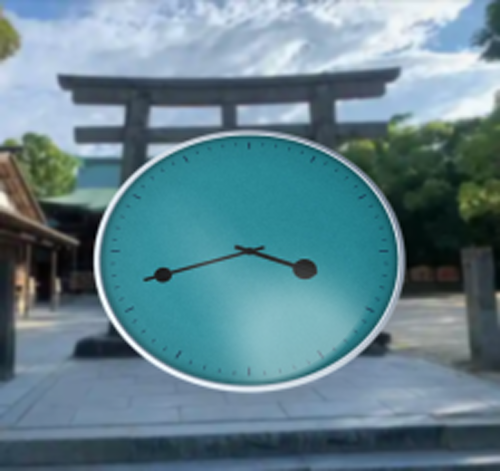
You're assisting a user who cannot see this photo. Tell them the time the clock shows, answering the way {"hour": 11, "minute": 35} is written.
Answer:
{"hour": 3, "minute": 42}
